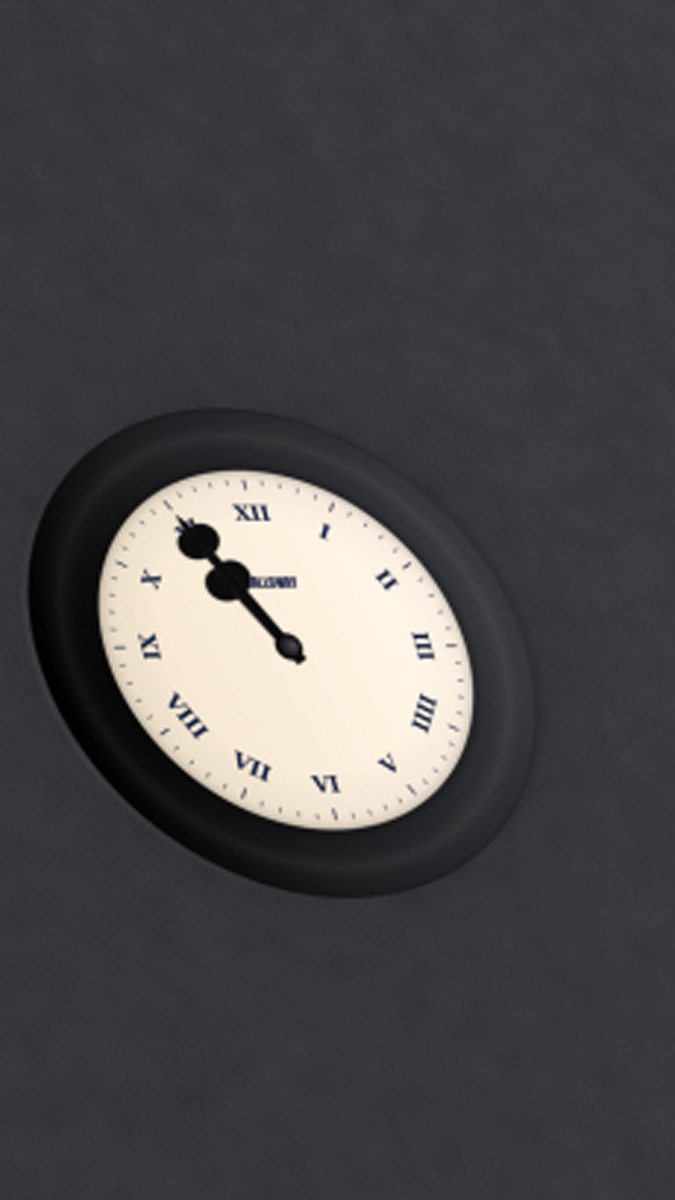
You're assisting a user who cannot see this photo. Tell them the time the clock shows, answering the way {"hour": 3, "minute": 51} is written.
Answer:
{"hour": 10, "minute": 55}
